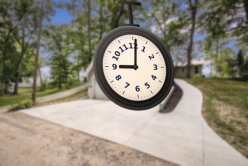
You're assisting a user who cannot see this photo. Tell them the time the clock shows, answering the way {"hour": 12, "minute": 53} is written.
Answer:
{"hour": 9, "minute": 1}
